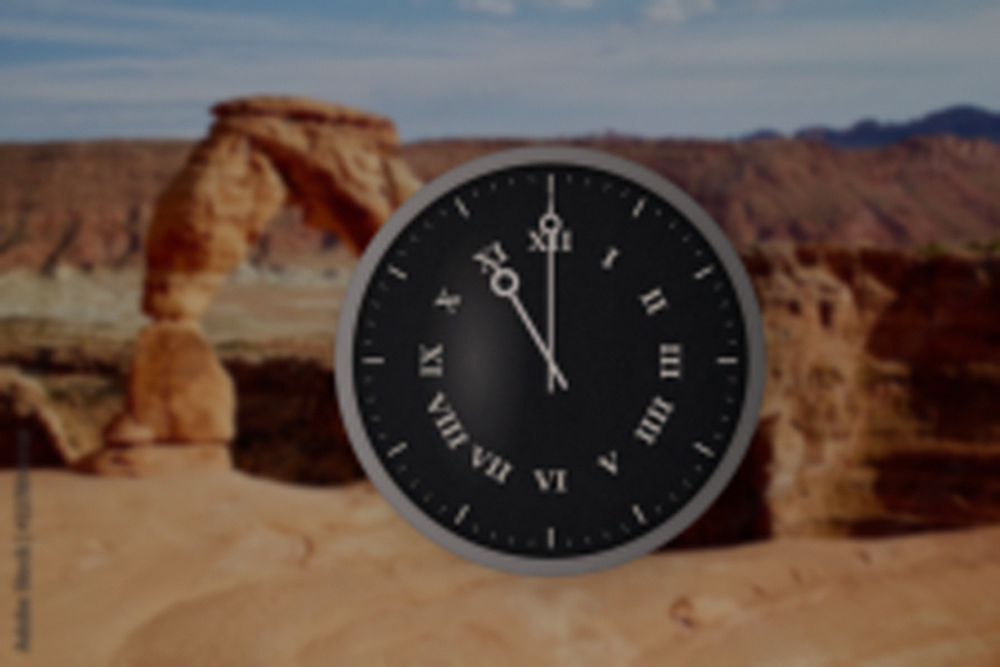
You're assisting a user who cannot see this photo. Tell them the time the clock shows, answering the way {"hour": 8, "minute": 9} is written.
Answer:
{"hour": 11, "minute": 0}
